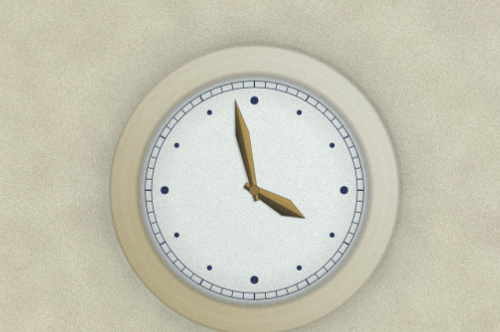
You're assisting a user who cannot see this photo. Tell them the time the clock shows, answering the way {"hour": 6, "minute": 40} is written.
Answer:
{"hour": 3, "minute": 58}
